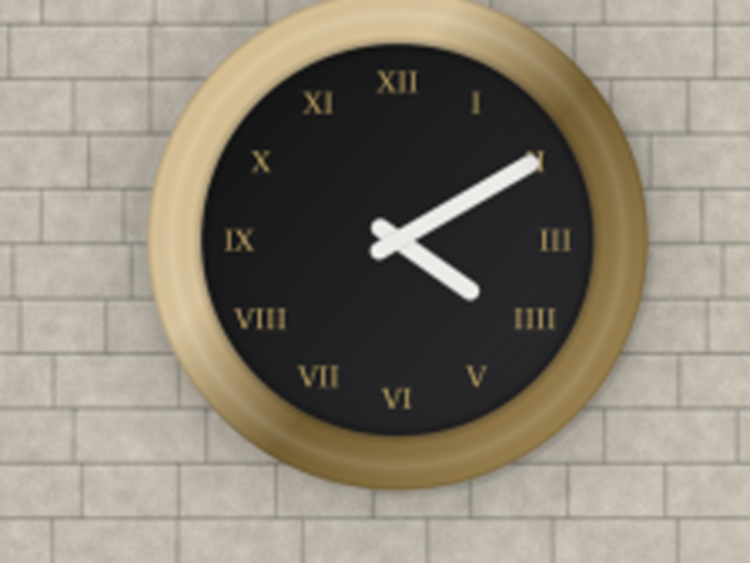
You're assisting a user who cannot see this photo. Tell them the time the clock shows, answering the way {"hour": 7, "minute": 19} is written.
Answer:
{"hour": 4, "minute": 10}
